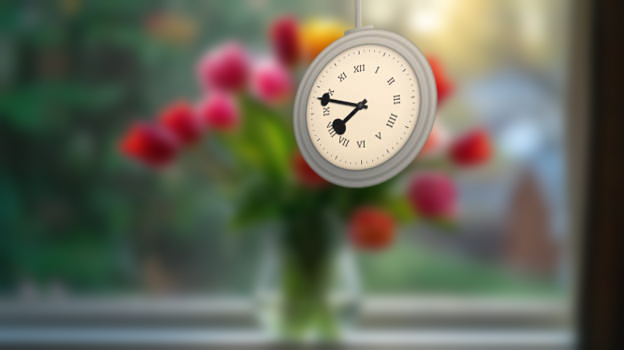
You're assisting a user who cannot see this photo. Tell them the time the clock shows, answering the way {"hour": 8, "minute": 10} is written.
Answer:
{"hour": 7, "minute": 48}
